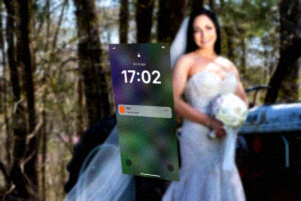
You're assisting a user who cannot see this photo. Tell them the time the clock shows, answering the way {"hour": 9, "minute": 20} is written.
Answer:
{"hour": 17, "minute": 2}
